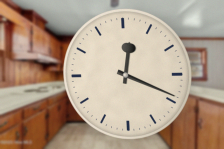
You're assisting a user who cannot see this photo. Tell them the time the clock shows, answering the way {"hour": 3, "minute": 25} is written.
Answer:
{"hour": 12, "minute": 19}
